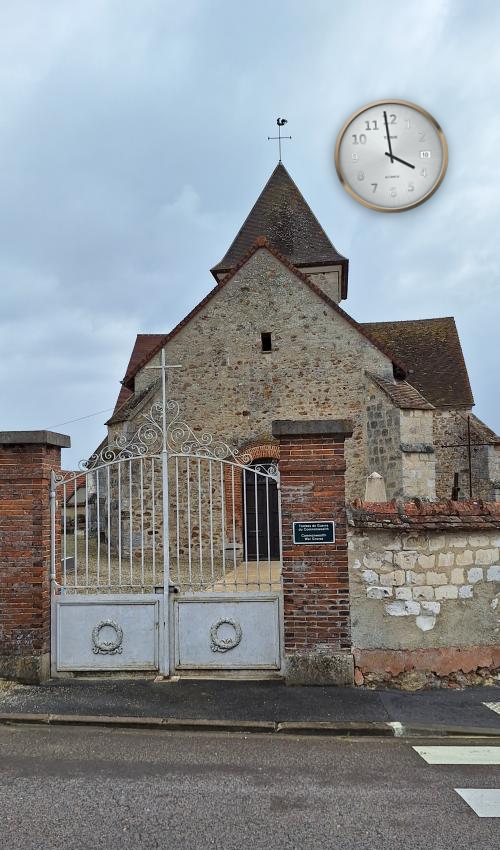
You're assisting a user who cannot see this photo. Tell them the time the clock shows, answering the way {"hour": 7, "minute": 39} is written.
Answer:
{"hour": 3, "minute": 59}
